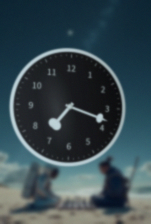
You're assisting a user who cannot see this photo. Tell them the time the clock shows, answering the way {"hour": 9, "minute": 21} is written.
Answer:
{"hour": 7, "minute": 18}
